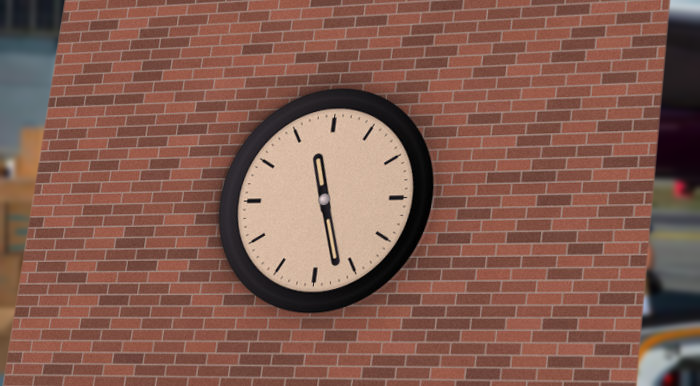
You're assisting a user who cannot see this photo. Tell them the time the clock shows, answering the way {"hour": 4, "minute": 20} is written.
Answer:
{"hour": 11, "minute": 27}
